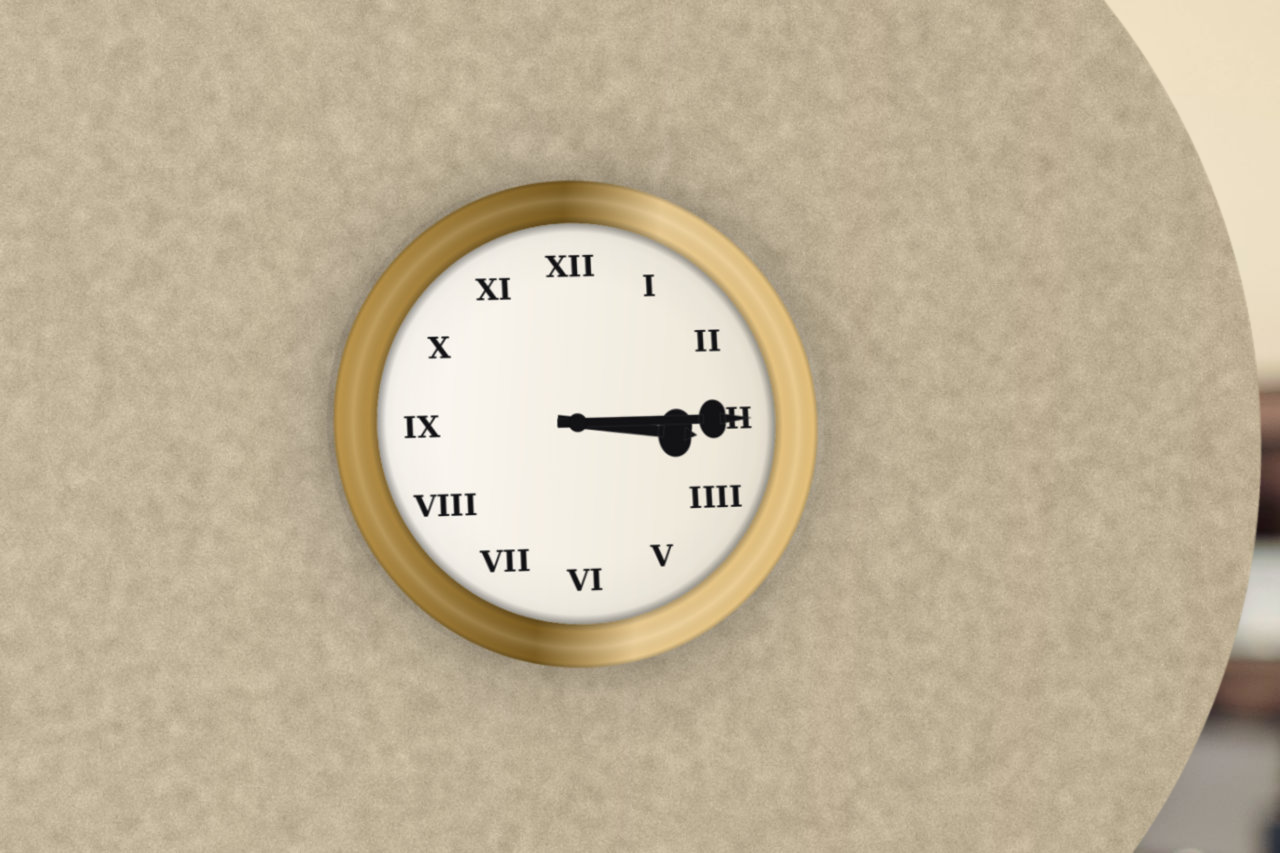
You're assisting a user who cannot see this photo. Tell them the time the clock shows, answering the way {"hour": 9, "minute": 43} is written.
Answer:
{"hour": 3, "minute": 15}
